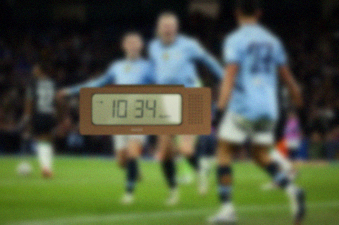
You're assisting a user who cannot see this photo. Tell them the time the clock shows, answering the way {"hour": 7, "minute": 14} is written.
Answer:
{"hour": 10, "minute": 34}
